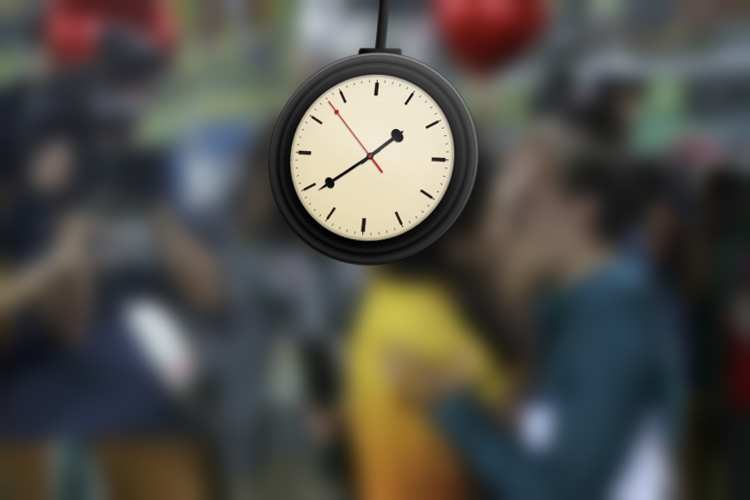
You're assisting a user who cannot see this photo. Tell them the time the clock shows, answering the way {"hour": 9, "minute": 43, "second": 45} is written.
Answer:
{"hour": 1, "minute": 38, "second": 53}
